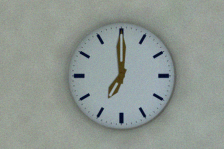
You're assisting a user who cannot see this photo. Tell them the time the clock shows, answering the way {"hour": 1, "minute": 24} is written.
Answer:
{"hour": 7, "minute": 0}
